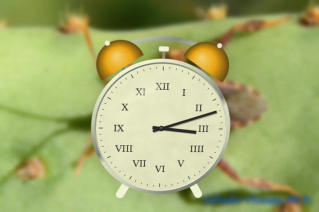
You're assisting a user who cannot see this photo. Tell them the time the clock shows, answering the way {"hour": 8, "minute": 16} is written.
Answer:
{"hour": 3, "minute": 12}
